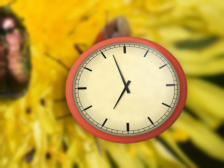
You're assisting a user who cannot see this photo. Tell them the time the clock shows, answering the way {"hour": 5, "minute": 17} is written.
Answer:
{"hour": 6, "minute": 57}
